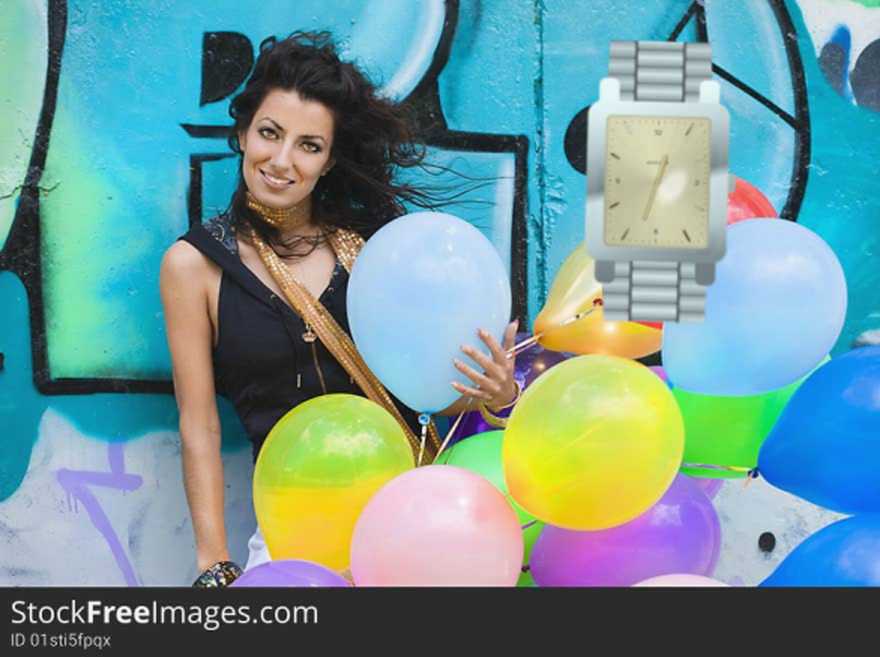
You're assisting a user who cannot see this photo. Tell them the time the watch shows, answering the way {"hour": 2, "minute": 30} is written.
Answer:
{"hour": 12, "minute": 33}
